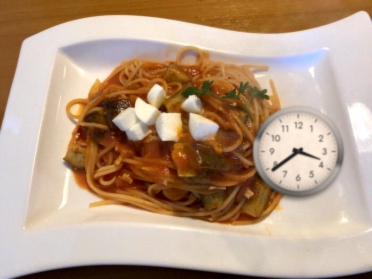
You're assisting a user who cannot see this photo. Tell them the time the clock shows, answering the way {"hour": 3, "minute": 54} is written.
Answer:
{"hour": 3, "minute": 39}
